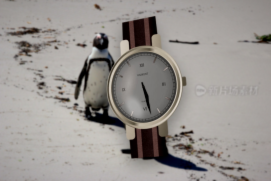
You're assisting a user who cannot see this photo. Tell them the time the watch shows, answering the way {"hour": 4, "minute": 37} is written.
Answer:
{"hour": 5, "minute": 28}
